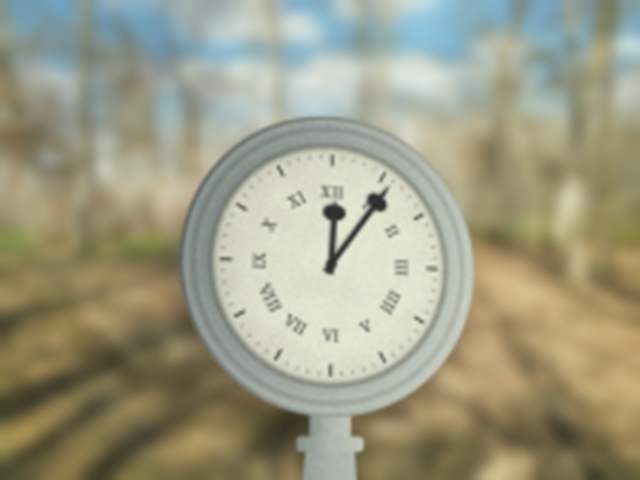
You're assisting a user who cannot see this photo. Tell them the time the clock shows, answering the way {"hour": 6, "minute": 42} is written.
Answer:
{"hour": 12, "minute": 6}
